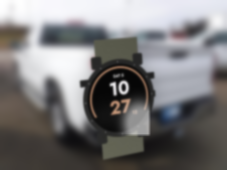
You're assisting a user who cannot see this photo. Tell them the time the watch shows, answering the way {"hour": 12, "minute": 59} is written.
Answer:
{"hour": 10, "minute": 27}
